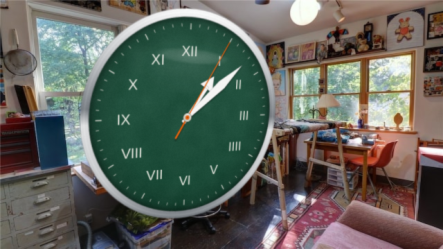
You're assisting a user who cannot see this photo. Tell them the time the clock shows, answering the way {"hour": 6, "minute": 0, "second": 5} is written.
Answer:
{"hour": 1, "minute": 8, "second": 5}
